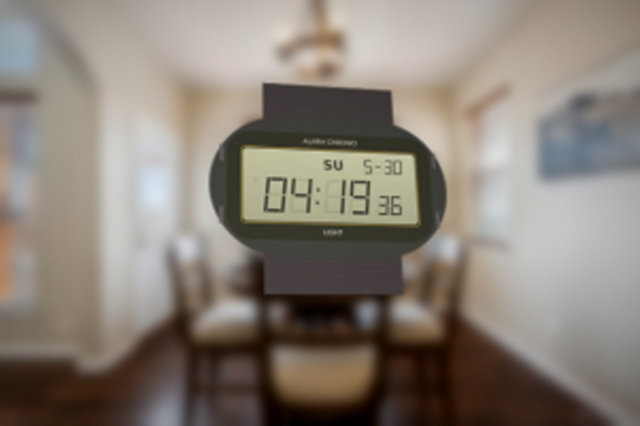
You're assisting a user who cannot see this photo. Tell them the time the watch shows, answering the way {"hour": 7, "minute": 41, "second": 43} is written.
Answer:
{"hour": 4, "minute": 19, "second": 36}
